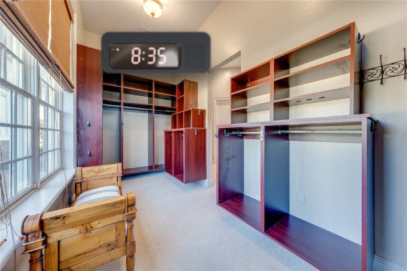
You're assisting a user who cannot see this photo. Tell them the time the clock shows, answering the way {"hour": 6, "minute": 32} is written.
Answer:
{"hour": 8, "minute": 35}
